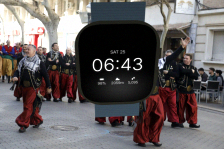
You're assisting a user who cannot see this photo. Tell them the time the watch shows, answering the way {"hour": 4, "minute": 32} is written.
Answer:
{"hour": 6, "minute": 43}
